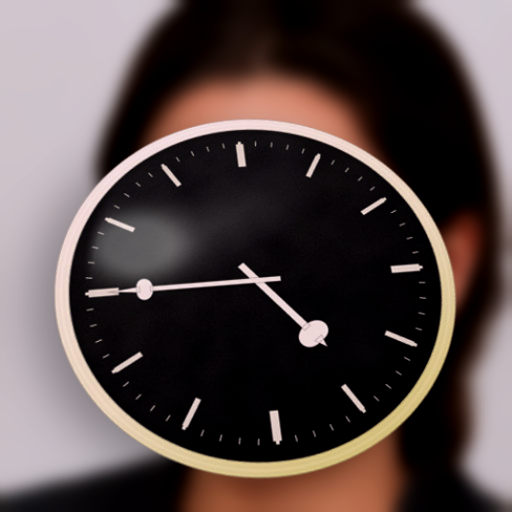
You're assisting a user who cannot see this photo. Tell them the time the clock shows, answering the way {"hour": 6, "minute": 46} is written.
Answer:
{"hour": 4, "minute": 45}
